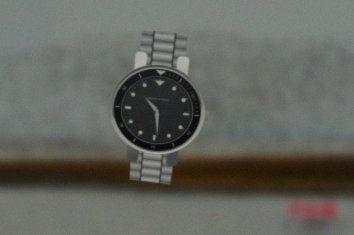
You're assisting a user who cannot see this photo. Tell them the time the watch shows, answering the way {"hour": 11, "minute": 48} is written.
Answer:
{"hour": 10, "minute": 29}
